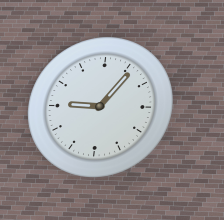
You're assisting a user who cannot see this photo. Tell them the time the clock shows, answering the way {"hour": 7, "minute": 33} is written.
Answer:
{"hour": 9, "minute": 6}
